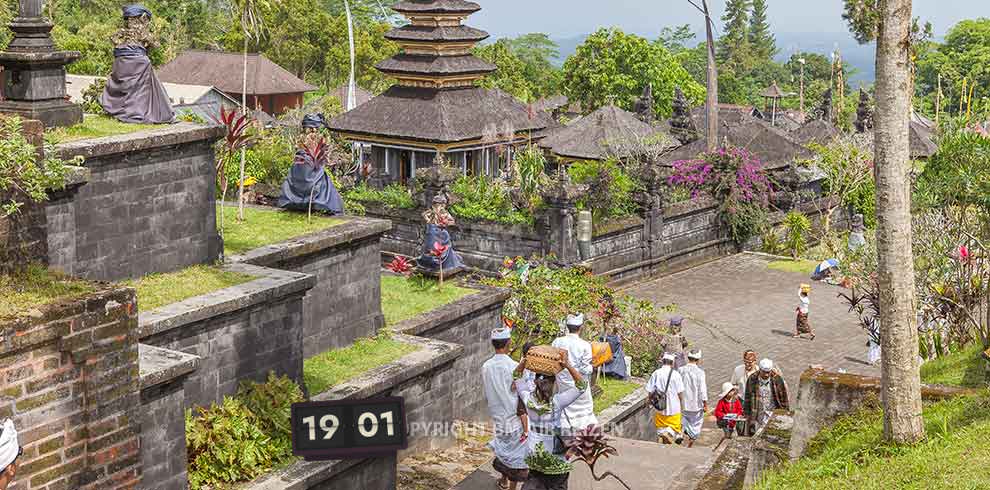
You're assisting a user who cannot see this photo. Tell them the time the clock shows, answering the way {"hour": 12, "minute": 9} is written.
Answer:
{"hour": 19, "minute": 1}
